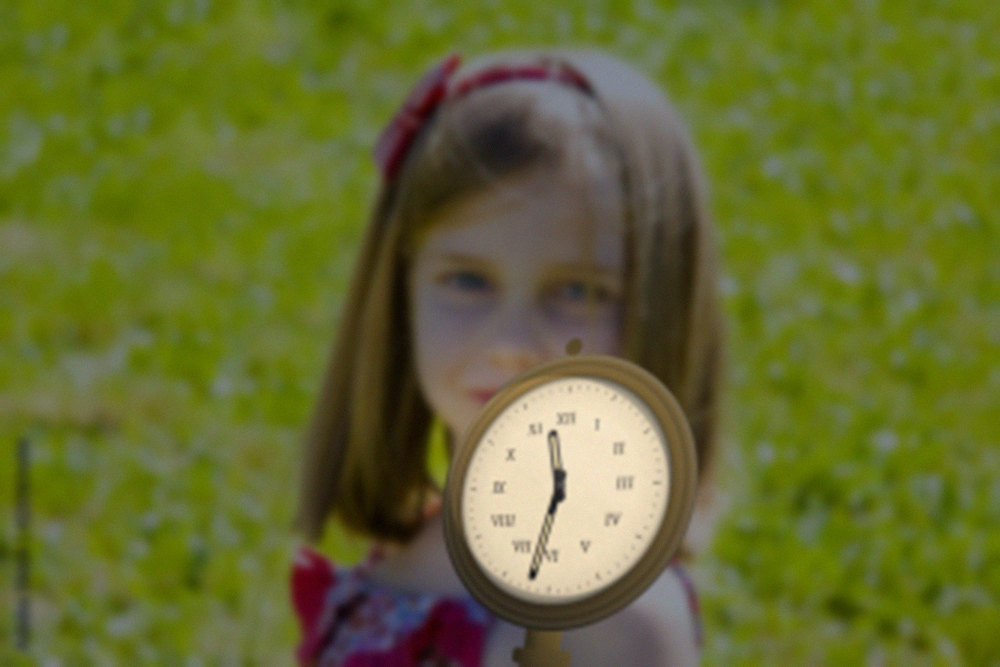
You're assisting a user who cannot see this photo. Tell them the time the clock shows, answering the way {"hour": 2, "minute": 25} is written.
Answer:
{"hour": 11, "minute": 32}
